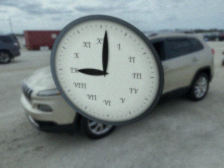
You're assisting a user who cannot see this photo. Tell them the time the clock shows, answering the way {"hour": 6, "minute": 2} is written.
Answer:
{"hour": 9, "minute": 1}
